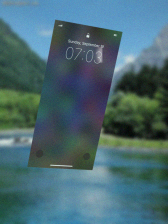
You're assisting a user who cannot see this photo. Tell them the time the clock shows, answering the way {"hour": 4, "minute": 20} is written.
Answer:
{"hour": 7, "minute": 3}
